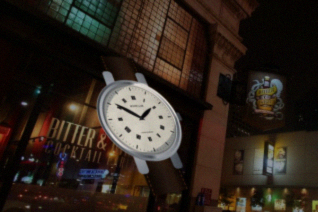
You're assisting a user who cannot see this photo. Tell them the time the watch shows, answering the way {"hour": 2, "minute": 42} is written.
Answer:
{"hour": 1, "minute": 51}
